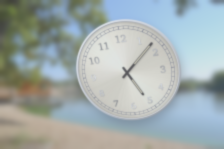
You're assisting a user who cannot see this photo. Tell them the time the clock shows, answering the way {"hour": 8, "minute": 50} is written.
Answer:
{"hour": 5, "minute": 8}
